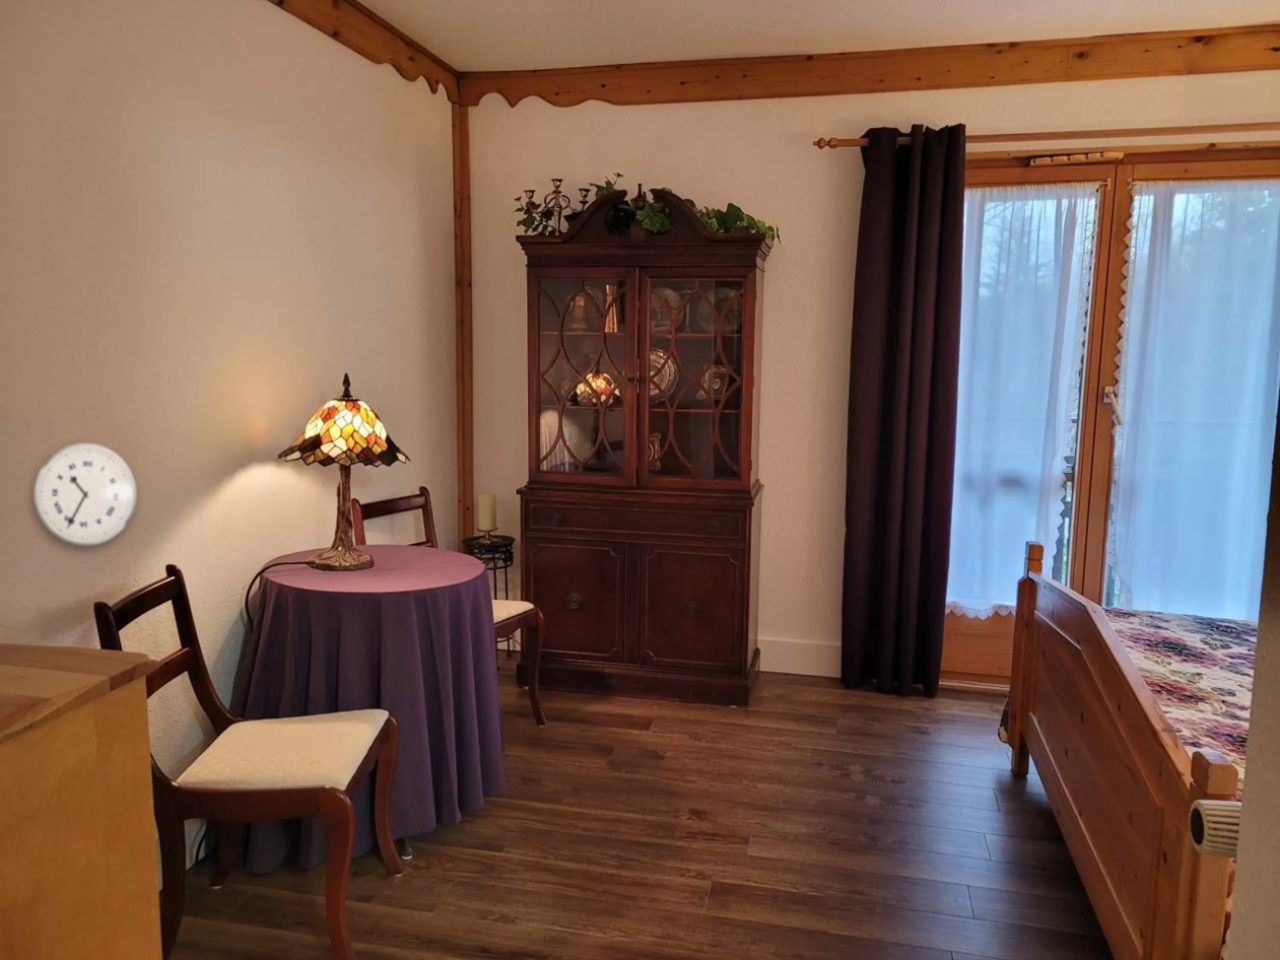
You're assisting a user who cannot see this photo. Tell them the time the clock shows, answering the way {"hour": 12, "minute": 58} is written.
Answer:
{"hour": 10, "minute": 34}
